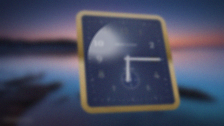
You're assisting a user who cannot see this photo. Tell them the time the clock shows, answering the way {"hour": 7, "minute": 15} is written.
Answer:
{"hour": 6, "minute": 15}
